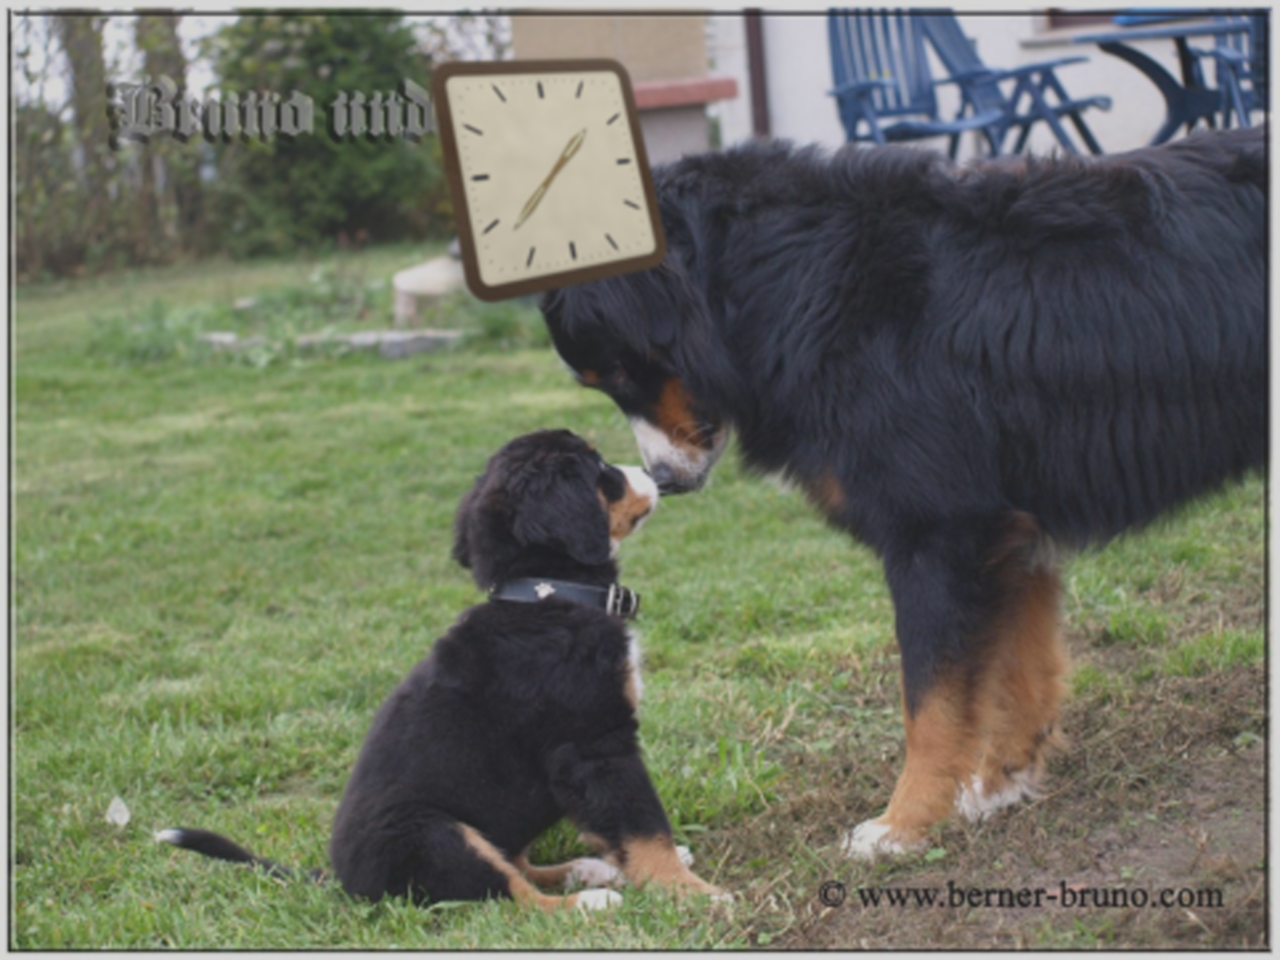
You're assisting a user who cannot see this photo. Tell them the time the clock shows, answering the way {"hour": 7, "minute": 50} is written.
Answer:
{"hour": 1, "minute": 38}
